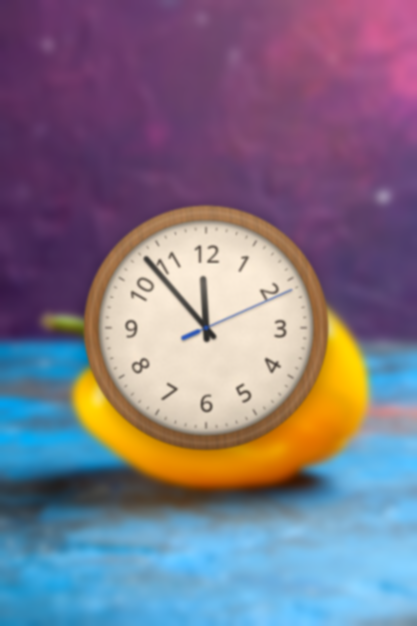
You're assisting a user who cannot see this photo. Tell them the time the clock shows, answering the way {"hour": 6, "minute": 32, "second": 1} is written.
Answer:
{"hour": 11, "minute": 53, "second": 11}
